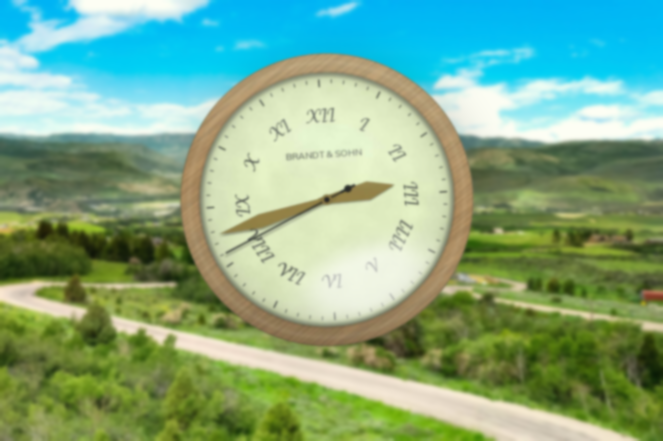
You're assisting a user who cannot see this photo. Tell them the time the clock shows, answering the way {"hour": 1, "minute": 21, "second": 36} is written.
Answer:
{"hour": 2, "minute": 42, "second": 41}
